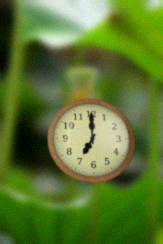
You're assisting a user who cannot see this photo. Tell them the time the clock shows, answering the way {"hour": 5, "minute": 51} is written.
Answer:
{"hour": 7, "minute": 0}
